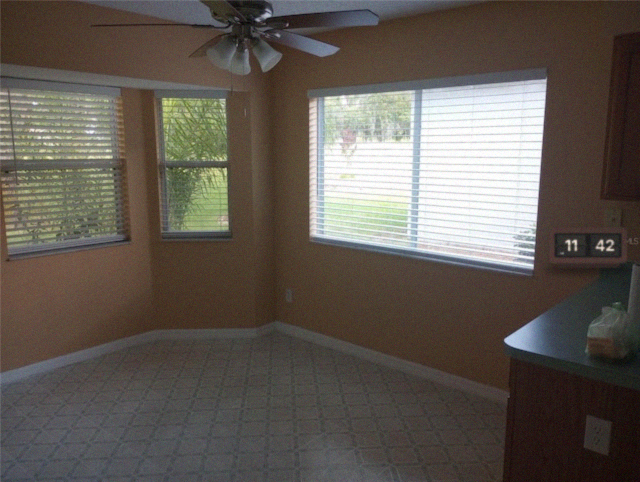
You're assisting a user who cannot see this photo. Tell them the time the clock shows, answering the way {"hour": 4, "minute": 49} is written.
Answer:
{"hour": 11, "minute": 42}
